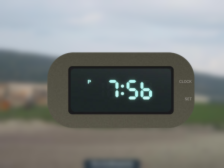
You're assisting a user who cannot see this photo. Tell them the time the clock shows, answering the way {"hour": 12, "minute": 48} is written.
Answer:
{"hour": 7, "minute": 56}
